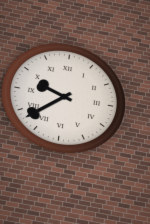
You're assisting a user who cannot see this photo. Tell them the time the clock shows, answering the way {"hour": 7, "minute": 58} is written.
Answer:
{"hour": 9, "minute": 38}
